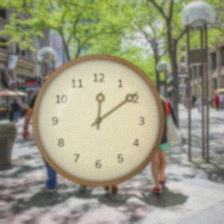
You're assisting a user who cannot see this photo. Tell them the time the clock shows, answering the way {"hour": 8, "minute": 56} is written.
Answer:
{"hour": 12, "minute": 9}
